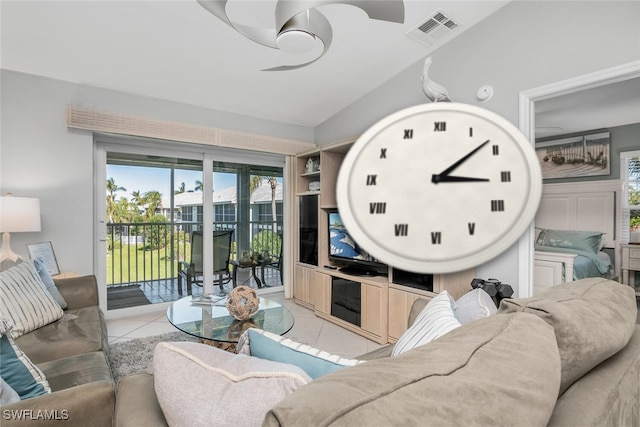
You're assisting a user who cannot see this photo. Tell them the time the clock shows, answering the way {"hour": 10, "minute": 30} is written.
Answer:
{"hour": 3, "minute": 8}
